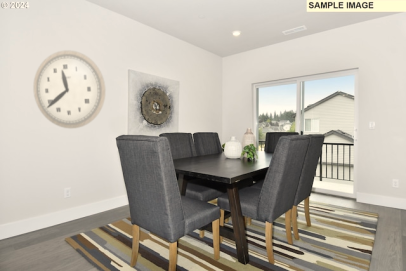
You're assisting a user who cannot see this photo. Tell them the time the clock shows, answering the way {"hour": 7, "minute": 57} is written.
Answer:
{"hour": 11, "minute": 39}
